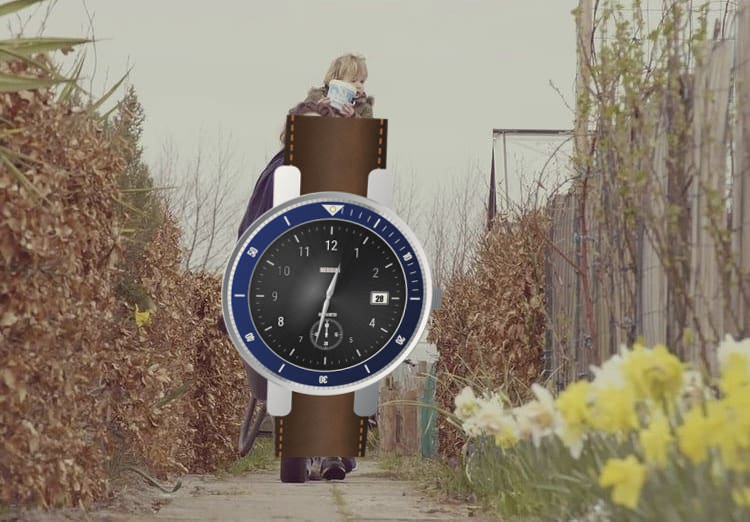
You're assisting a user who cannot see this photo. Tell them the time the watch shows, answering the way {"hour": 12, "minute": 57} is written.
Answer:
{"hour": 12, "minute": 32}
